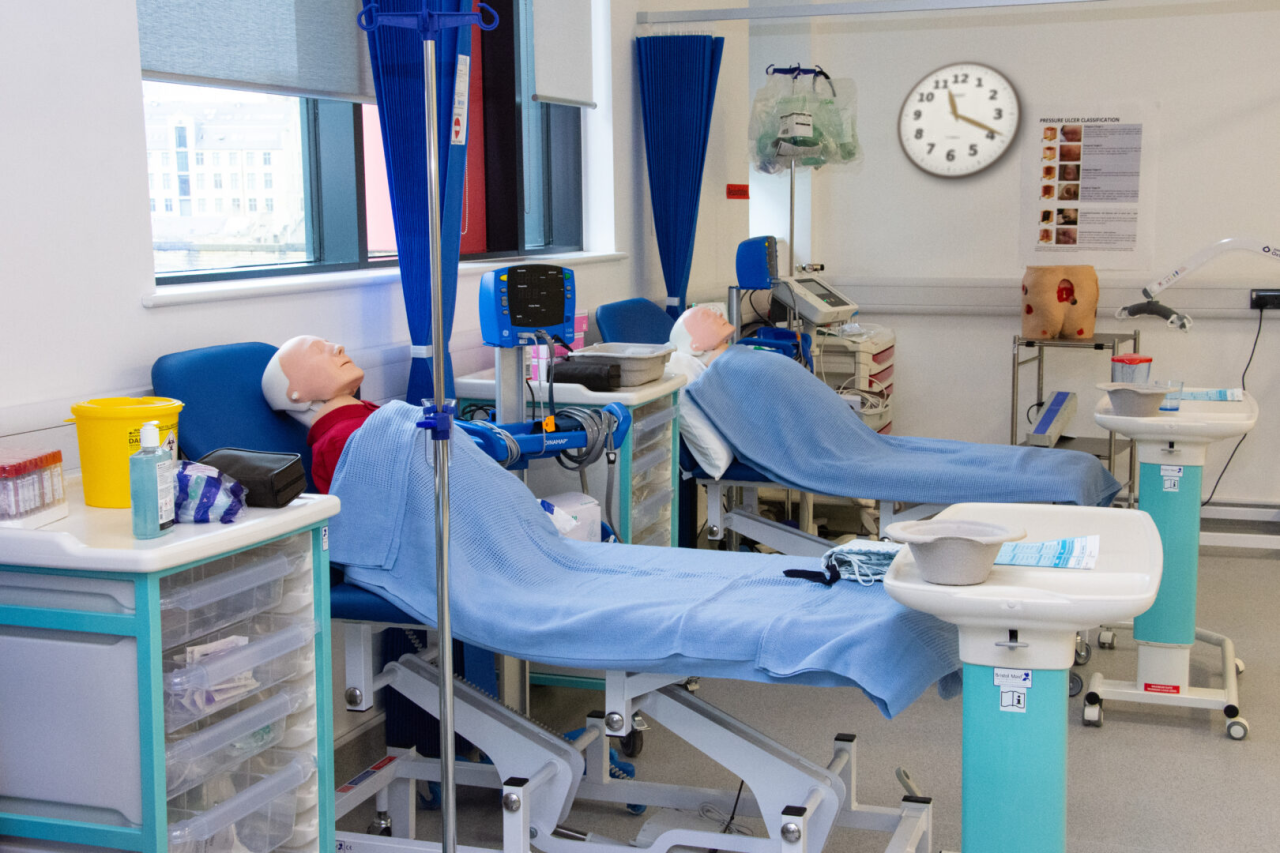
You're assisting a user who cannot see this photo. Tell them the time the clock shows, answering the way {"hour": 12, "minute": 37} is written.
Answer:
{"hour": 11, "minute": 19}
